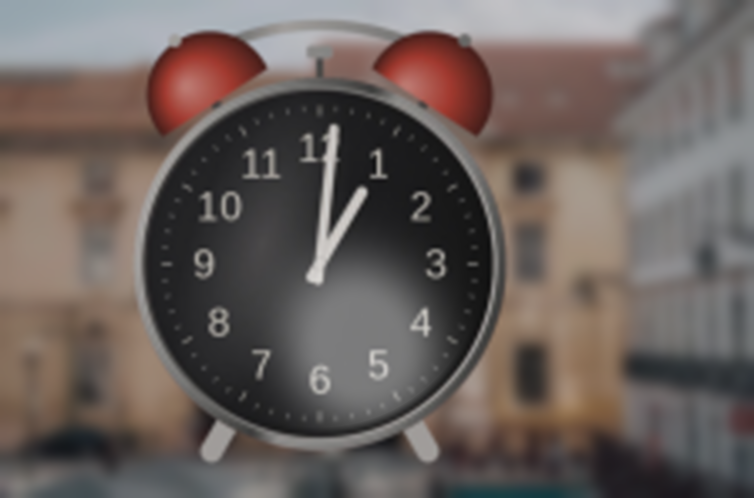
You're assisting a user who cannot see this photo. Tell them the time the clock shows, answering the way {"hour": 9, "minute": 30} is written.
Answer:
{"hour": 1, "minute": 1}
